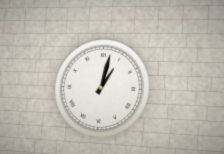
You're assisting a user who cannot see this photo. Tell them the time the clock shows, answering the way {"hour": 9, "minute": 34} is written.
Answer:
{"hour": 1, "minute": 2}
